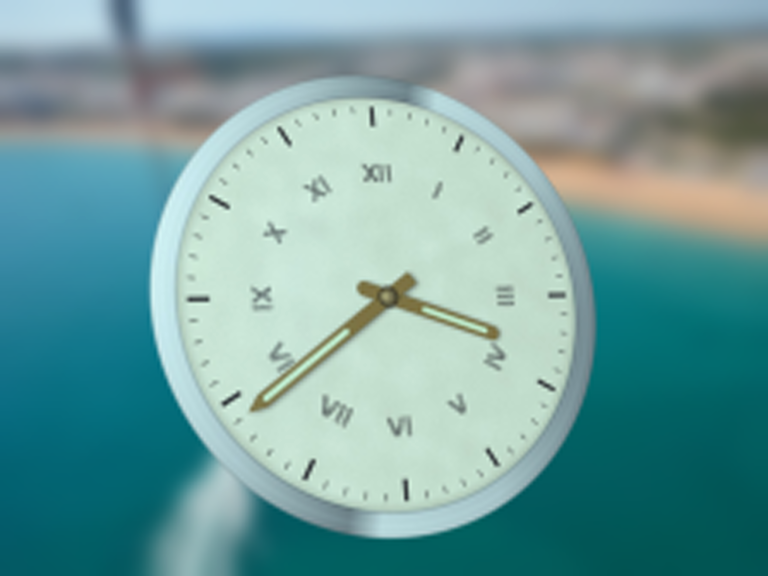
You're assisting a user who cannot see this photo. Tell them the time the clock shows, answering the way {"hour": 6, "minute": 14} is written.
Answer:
{"hour": 3, "minute": 39}
